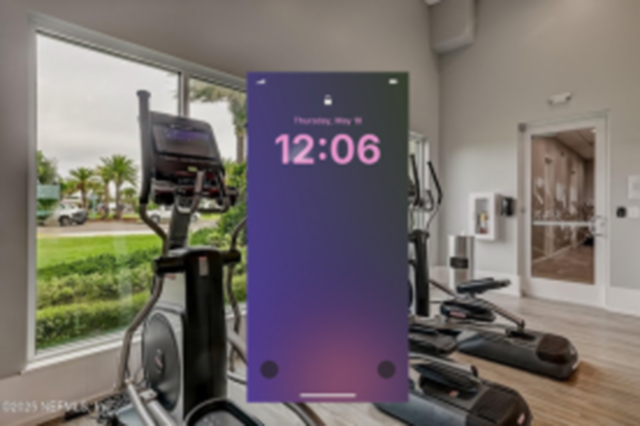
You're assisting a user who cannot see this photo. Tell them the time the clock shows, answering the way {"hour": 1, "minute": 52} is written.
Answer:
{"hour": 12, "minute": 6}
